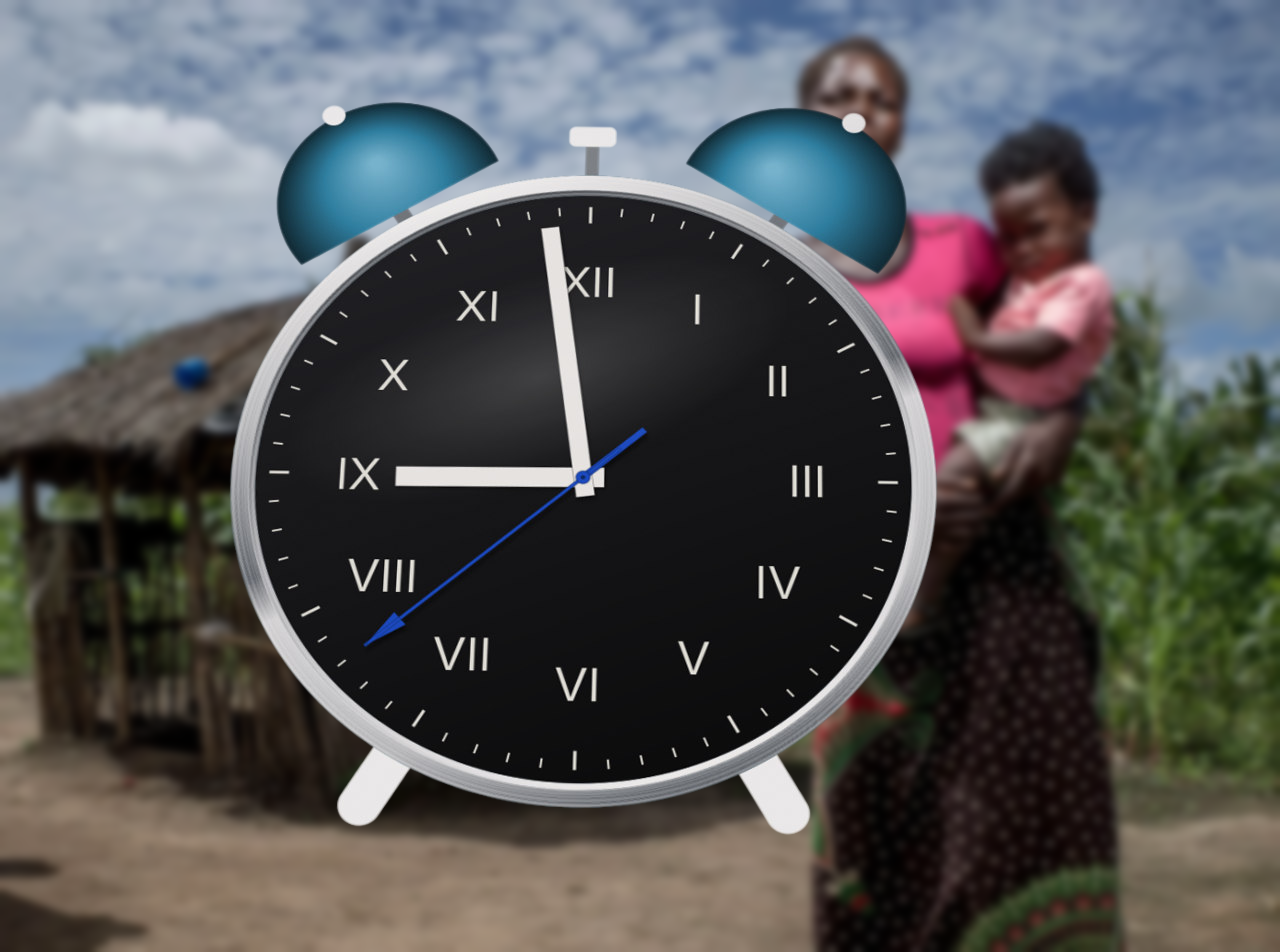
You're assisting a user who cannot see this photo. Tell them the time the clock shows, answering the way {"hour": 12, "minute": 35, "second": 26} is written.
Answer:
{"hour": 8, "minute": 58, "second": 38}
